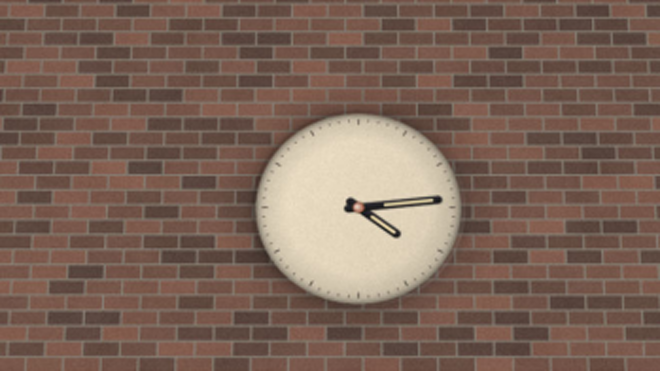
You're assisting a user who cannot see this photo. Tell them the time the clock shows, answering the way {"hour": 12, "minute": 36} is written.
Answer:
{"hour": 4, "minute": 14}
